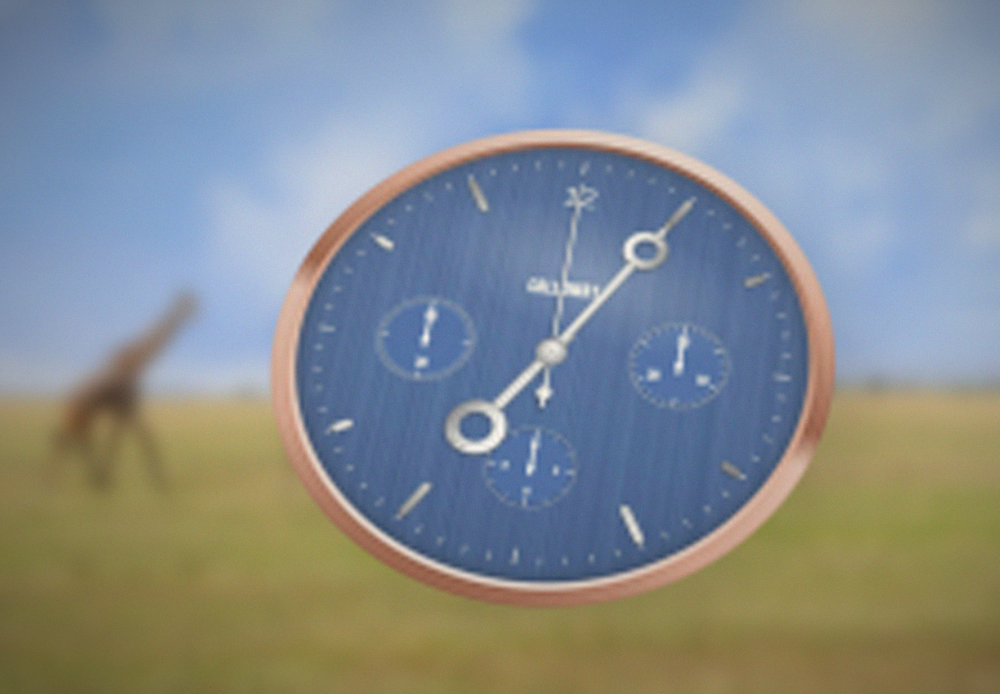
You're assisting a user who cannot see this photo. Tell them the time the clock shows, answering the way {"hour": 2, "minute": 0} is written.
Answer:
{"hour": 7, "minute": 5}
